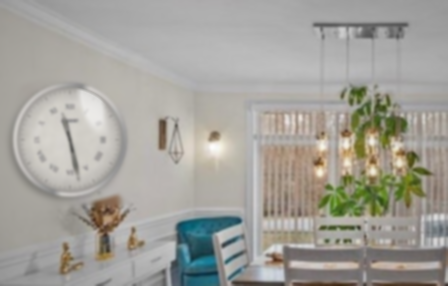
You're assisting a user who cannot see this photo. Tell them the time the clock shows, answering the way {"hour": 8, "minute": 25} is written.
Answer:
{"hour": 11, "minute": 28}
